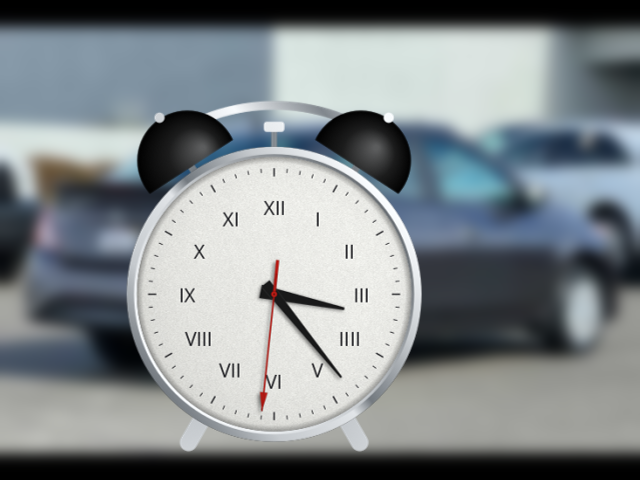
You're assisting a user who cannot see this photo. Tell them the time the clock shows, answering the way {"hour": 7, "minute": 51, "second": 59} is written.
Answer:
{"hour": 3, "minute": 23, "second": 31}
